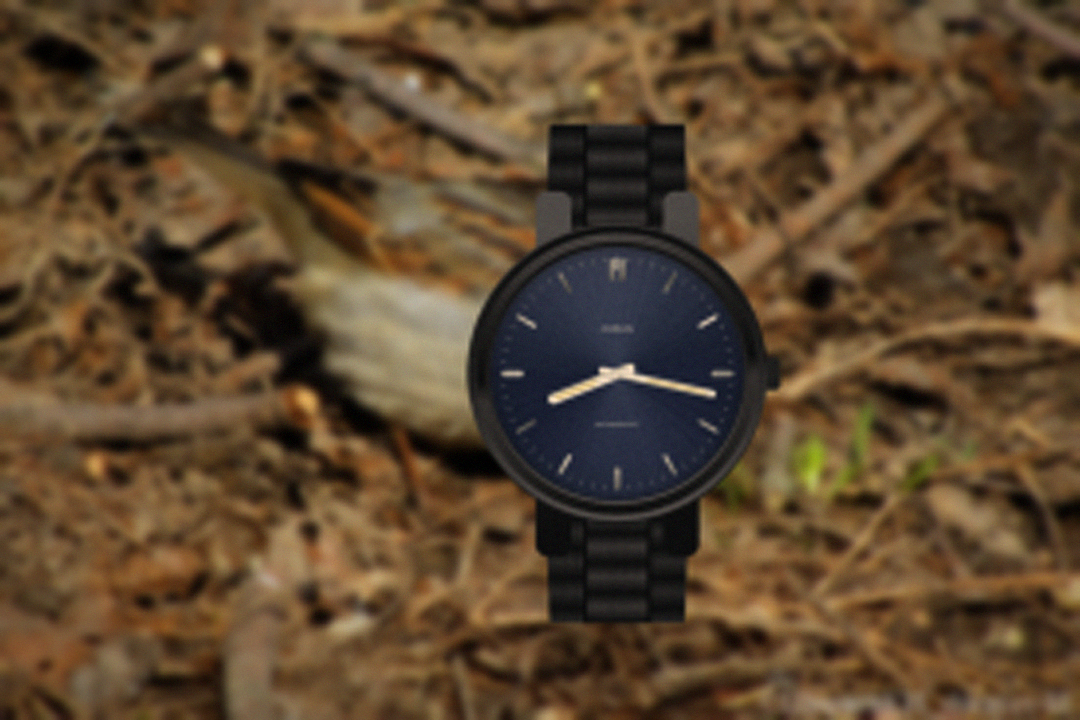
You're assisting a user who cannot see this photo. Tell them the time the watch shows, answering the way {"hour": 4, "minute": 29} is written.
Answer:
{"hour": 8, "minute": 17}
